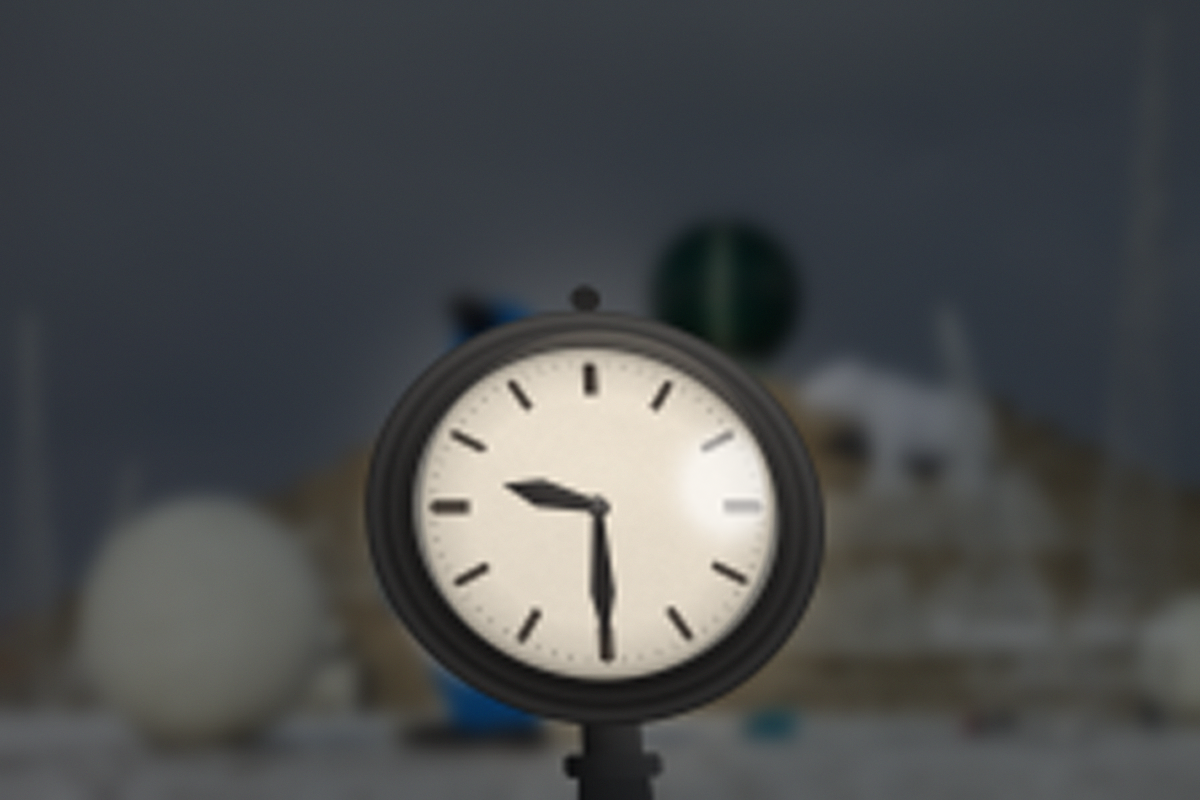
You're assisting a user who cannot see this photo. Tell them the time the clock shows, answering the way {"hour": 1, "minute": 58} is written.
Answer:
{"hour": 9, "minute": 30}
